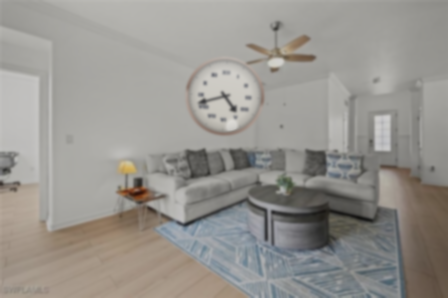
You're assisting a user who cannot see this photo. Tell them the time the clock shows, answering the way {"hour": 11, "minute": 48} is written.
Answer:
{"hour": 4, "minute": 42}
